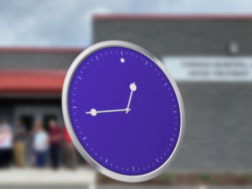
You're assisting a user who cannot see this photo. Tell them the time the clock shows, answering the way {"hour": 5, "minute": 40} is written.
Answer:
{"hour": 12, "minute": 44}
